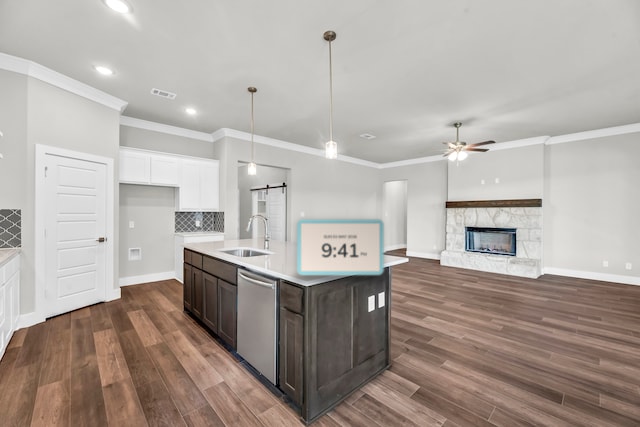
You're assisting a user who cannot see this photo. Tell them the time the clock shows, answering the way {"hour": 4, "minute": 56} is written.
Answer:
{"hour": 9, "minute": 41}
